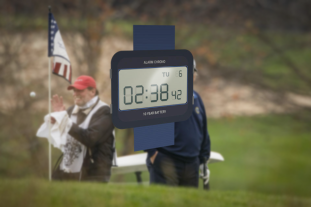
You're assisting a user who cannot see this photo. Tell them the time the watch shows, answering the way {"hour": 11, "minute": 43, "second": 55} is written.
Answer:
{"hour": 2, "minute": 38, "second": 42}
